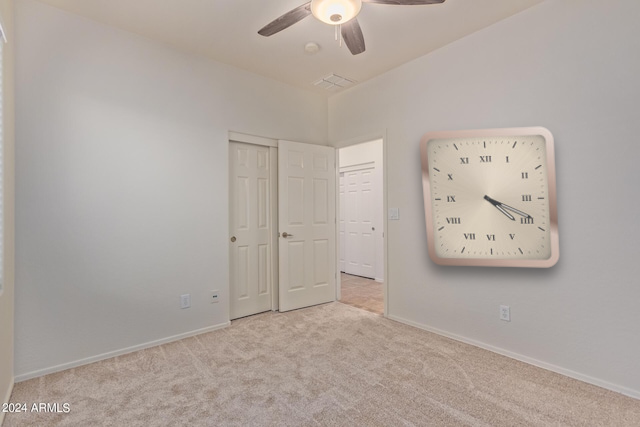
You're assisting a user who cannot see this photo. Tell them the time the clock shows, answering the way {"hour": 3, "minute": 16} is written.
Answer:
{"hour": 4, "minute": 19}
